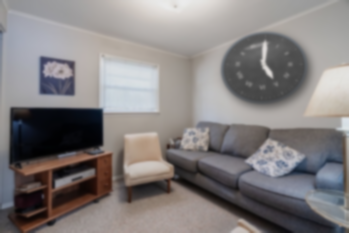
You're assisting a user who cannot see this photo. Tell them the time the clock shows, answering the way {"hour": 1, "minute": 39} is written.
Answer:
{"hour": 5, "minute": 0}
